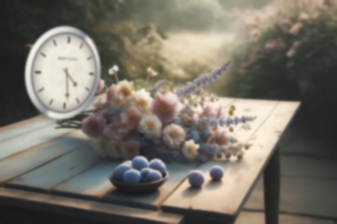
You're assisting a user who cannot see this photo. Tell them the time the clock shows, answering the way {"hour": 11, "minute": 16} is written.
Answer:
{"hour": 4, "minute": 29}
